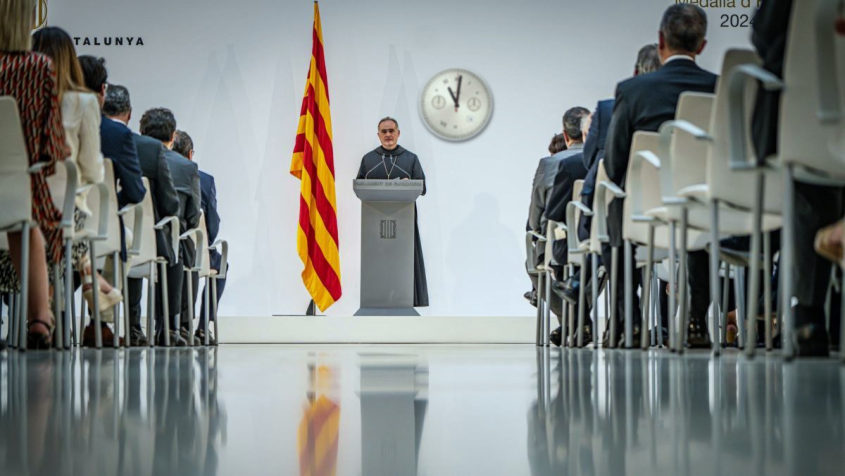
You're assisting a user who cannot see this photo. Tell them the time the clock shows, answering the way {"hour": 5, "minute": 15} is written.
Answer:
{"hour": 11, "minute": 1}
